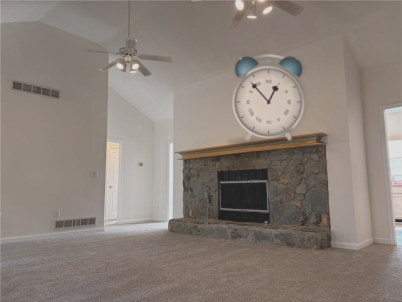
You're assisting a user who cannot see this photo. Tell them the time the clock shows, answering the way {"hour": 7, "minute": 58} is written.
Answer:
{"hour": 12, "minute": 53}
